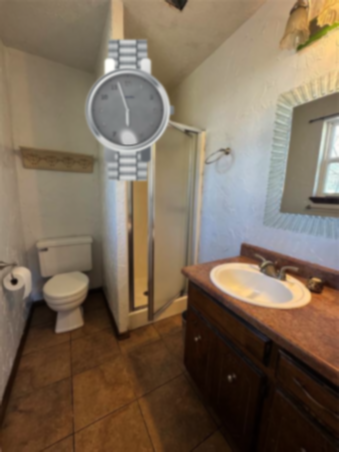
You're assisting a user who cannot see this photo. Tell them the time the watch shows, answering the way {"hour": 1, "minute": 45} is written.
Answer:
{"hour": 5, "minute": 57}
